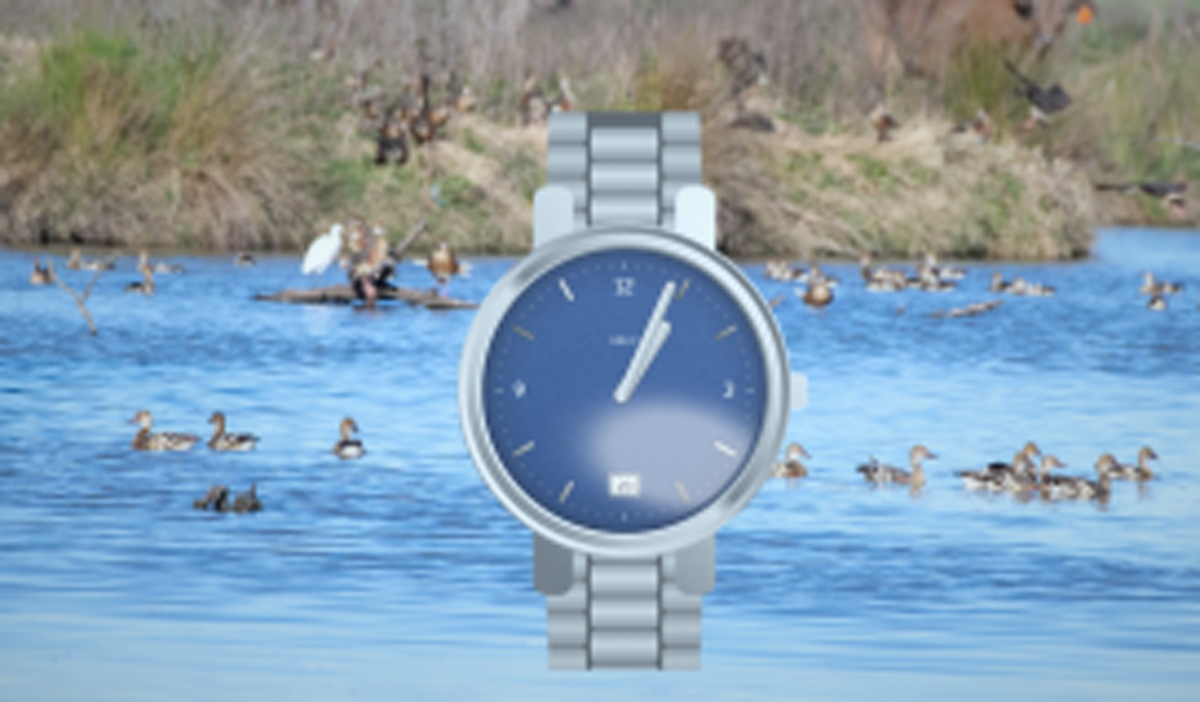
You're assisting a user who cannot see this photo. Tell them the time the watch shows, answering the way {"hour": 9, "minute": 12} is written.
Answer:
{"hour": 1, "minute": 4}
